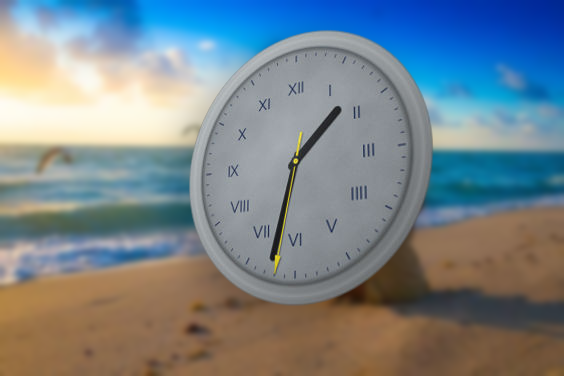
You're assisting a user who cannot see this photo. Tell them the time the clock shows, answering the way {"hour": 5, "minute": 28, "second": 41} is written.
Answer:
{"hour": 1, "minute": 32, "second": 32}
